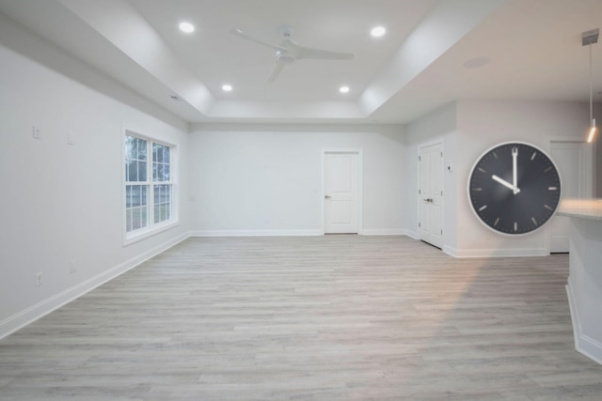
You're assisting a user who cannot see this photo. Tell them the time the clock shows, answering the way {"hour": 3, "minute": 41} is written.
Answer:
{"hour": 10, "minute": 0}
